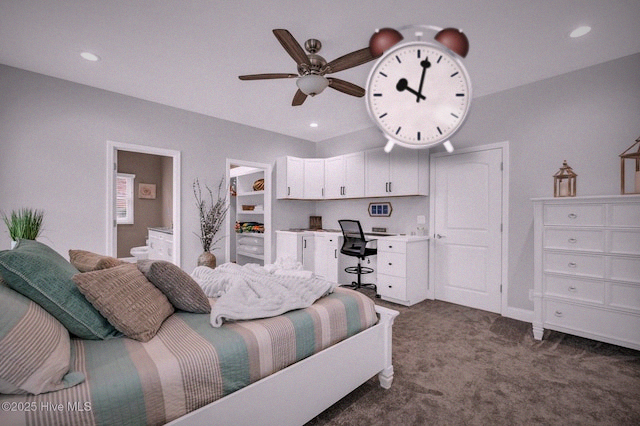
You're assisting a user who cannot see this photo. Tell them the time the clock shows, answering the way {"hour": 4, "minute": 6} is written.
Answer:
{"hour": 10, "minute": 2}
